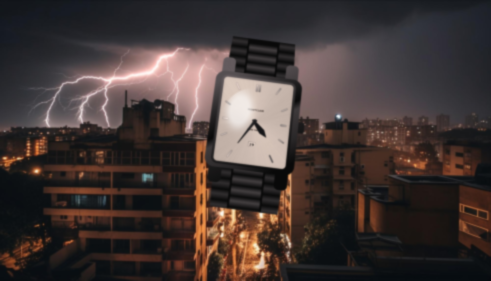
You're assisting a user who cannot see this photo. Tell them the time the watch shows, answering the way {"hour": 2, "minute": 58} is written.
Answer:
{"hour": 4, "minute": 35}
